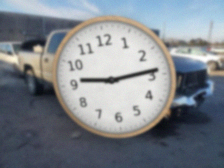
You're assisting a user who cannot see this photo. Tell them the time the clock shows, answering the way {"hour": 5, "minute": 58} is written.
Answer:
{"hour": 9, "minute": 14}
